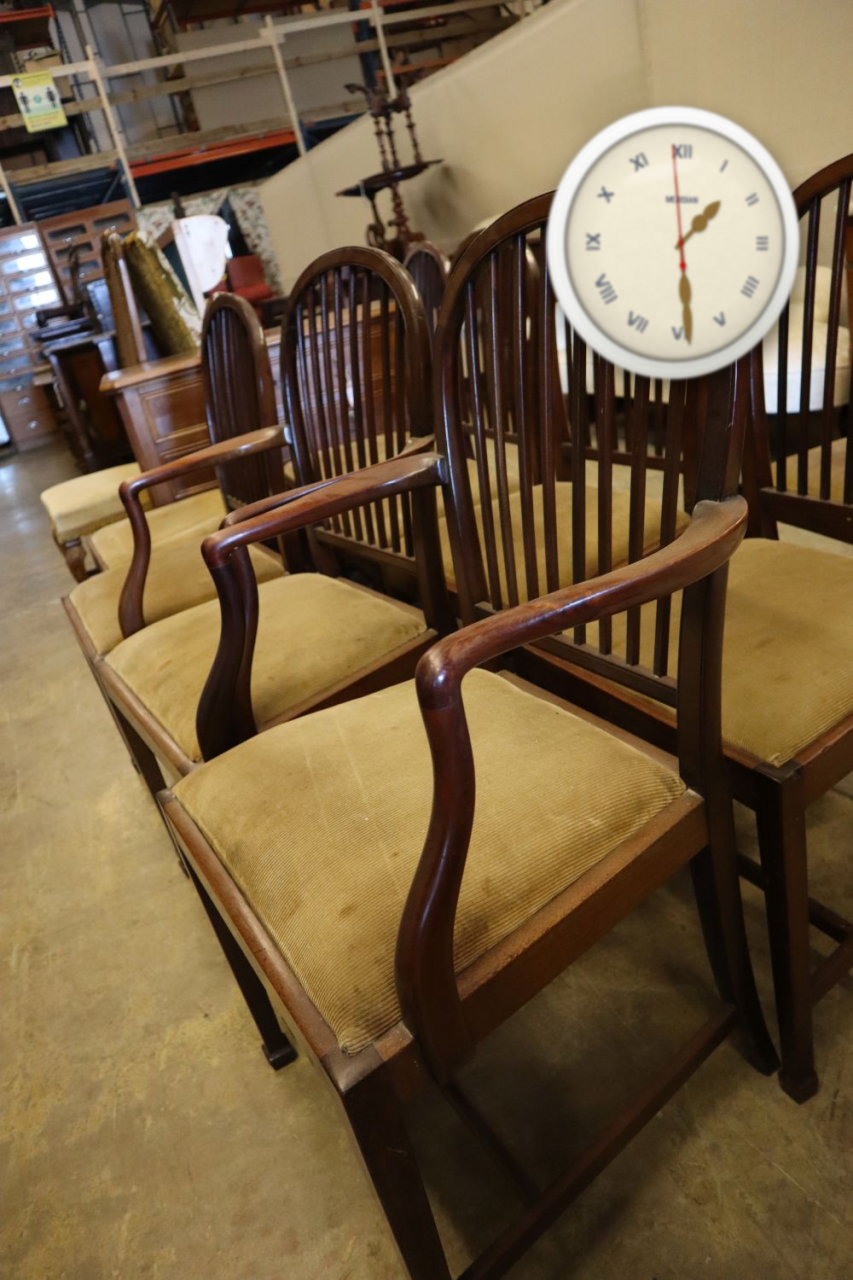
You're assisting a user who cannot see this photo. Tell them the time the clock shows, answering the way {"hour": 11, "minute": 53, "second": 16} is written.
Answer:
{"hour": 1, "minute": 28, "second": 59}
